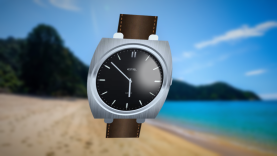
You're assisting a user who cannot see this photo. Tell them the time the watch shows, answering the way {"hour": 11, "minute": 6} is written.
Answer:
{"hour": 5, "minute": 52}
